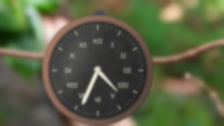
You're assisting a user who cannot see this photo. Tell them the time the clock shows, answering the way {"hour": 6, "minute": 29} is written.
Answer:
{"hour": 4, "minute": 34}
